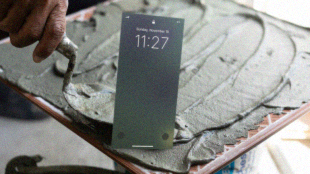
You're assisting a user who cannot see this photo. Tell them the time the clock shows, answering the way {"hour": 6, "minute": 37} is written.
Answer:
{"hour": 11, "minute": 27}
